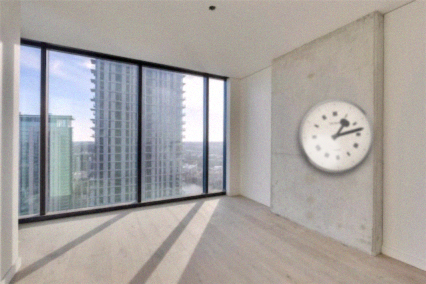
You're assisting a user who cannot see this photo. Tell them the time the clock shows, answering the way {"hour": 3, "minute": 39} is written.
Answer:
{"hour": 1, "minute": 13}
